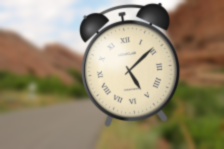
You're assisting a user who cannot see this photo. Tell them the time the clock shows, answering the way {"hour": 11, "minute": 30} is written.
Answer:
{"hour": 5, "minute": 9}
